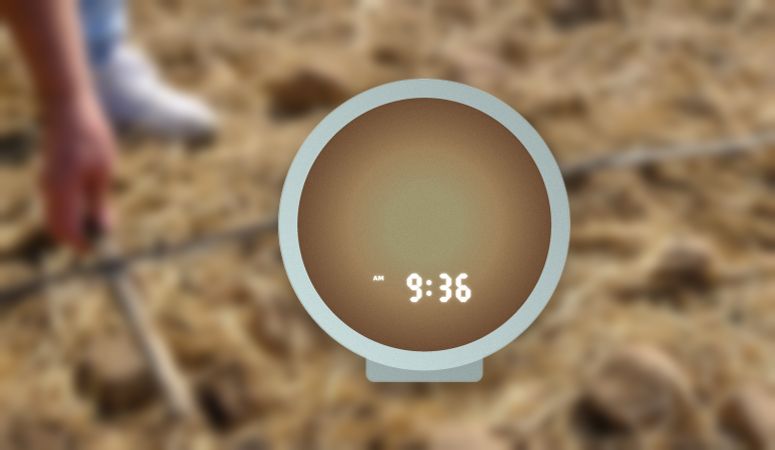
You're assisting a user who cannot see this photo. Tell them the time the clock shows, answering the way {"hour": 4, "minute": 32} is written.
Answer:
{"hour": 9, "minute": 36}
